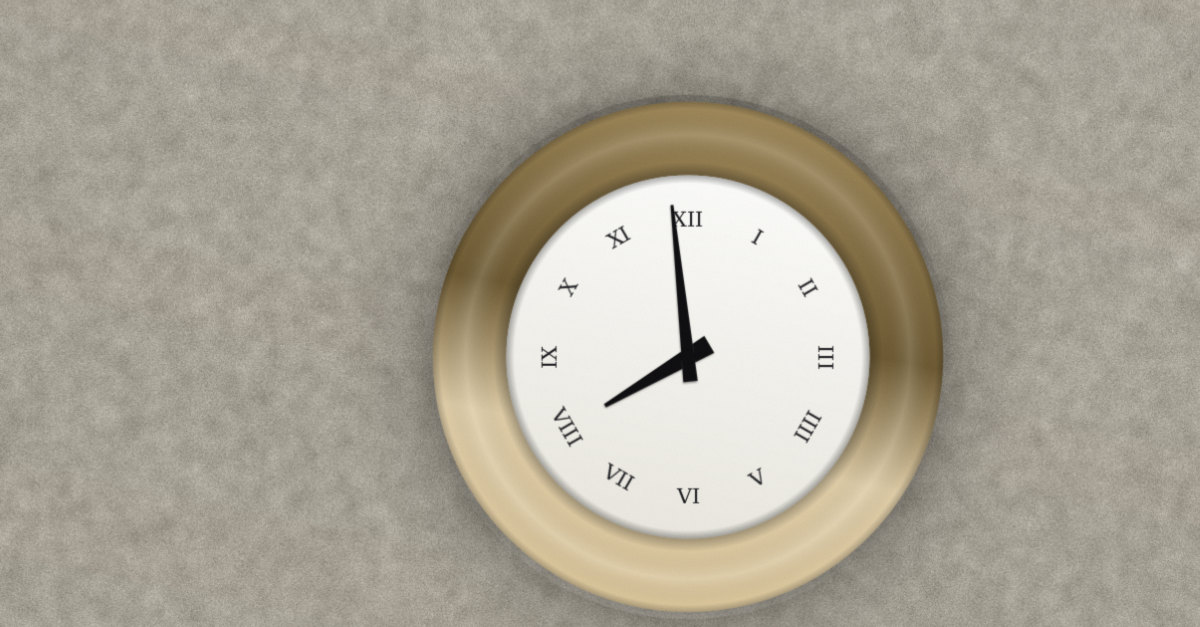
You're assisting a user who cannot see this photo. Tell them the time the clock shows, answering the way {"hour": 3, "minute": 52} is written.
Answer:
{"hour": 7, "minute": 59}
